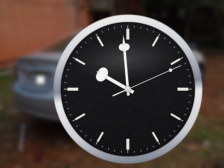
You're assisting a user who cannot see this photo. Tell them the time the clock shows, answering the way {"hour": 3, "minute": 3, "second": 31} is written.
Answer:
{"hour": 9, "minute": 59, "second": 11}
